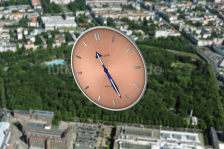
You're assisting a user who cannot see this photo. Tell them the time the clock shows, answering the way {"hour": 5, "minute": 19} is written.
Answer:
{"hour": 11, "minute": 27}
